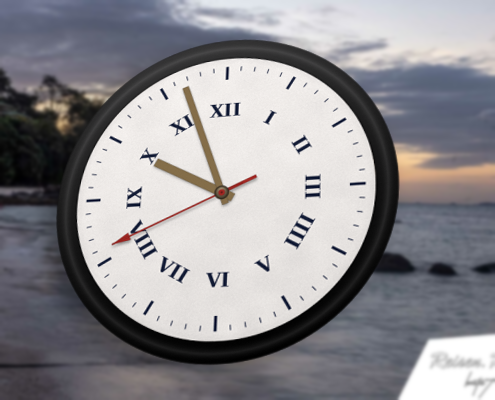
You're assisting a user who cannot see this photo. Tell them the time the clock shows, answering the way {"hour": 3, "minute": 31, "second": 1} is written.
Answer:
{"hour": 9, "minute": 56, "second": 41}
